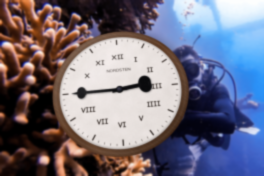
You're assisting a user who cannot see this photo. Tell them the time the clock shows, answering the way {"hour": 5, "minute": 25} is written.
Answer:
{"hour": 2, "minute": 45}
